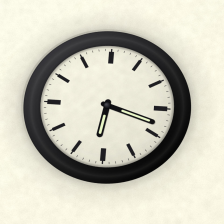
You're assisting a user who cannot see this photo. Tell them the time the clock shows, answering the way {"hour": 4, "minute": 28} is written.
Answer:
{"hour": 6, "minute": 18}
